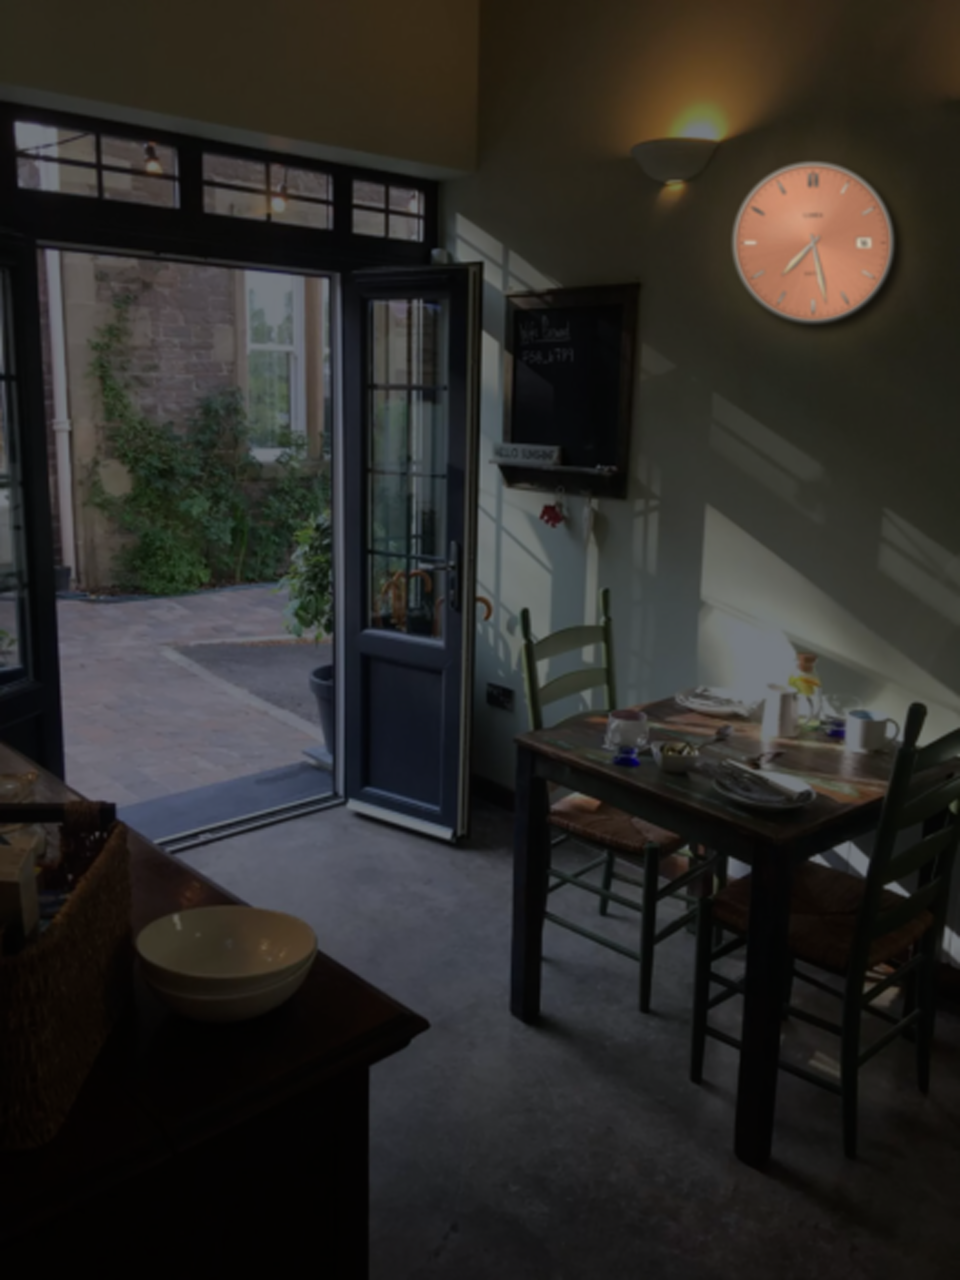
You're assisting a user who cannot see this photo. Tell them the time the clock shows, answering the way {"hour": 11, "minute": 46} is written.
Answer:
{"hour": 7, "minute": 28}
